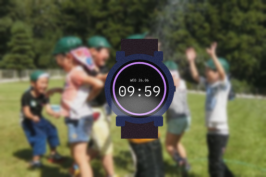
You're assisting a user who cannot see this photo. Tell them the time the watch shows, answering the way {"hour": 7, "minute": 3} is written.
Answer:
{"hour": 9, "minute": 59}
